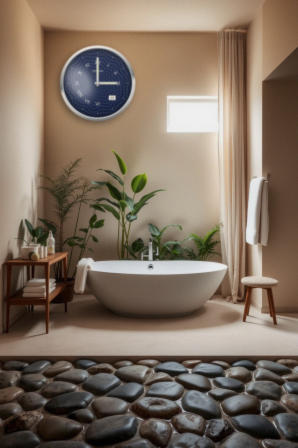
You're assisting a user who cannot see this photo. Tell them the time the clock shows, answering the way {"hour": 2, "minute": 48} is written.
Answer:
{"hour": 3, "minute": 0}
